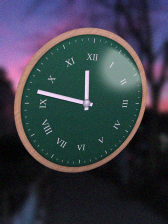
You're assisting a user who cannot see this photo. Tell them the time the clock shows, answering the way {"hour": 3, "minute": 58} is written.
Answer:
{"hour": 11, "minute": 47}
